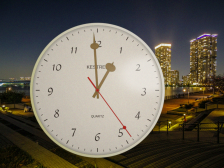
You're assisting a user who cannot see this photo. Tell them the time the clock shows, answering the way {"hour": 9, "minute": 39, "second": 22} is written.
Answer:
{"hour": 12, "minute": 59, "second": 24}
